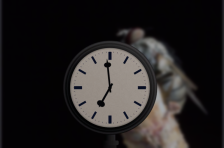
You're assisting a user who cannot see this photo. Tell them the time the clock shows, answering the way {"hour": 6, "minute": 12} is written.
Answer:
{"hour": 6, "minute": 59}
